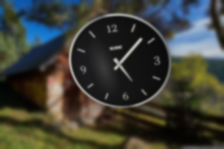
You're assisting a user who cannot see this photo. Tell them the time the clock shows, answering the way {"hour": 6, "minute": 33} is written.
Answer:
{"hour": 5, "minute": 8}
